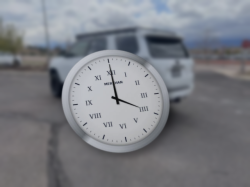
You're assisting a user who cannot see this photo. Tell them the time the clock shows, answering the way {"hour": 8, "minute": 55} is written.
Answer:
{"hour": 4, "minute": 0}
